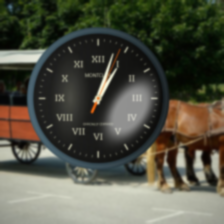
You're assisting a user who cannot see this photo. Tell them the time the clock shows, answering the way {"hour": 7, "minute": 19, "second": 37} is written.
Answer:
{"hour": 1, "minute": 3, "second": 4}
